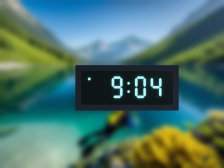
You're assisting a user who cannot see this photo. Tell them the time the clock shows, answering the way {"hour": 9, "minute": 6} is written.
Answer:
{"hour": 9, "minute": 4}
